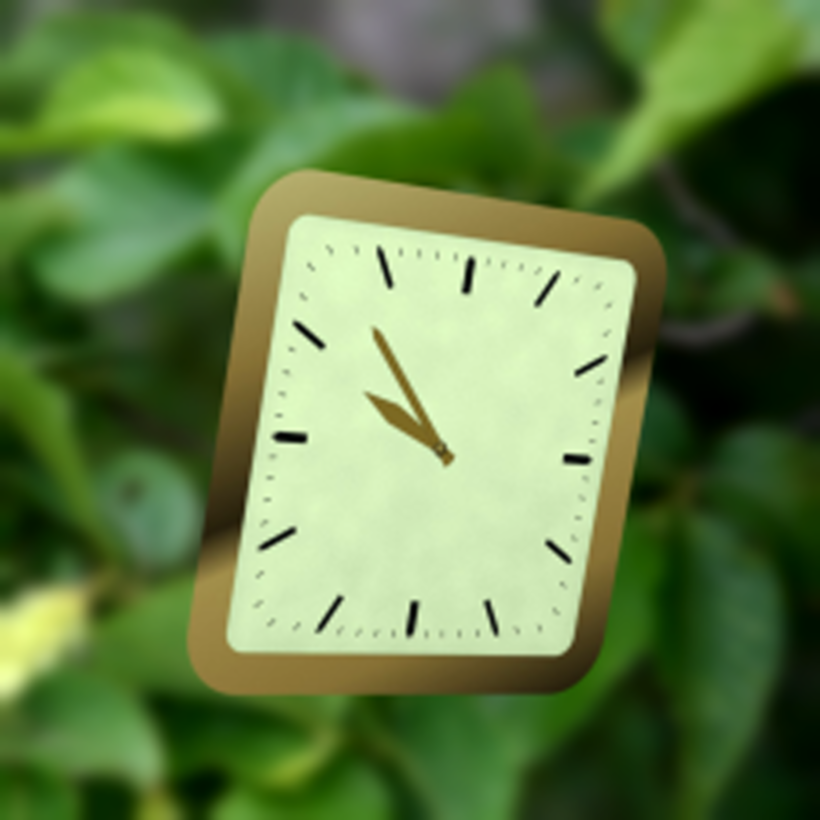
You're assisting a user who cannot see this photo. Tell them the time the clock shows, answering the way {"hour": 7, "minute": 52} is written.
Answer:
{"hour": 9, "minute": 53}
